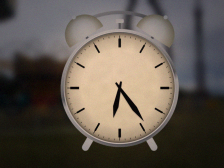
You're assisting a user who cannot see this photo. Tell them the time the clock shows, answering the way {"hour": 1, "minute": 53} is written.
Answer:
{"hour": 6, "minute": 24}
